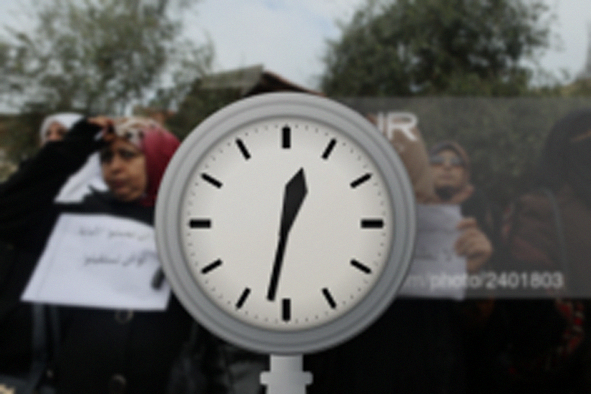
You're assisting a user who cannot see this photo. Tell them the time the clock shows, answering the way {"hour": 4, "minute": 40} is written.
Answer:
{"hour": 12, "minute": 32}
